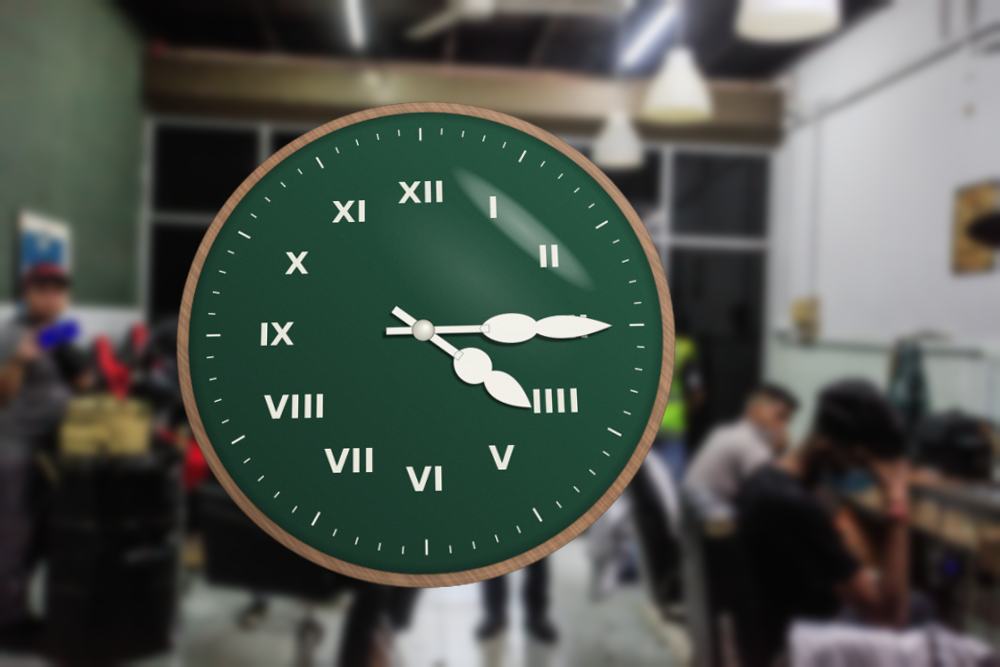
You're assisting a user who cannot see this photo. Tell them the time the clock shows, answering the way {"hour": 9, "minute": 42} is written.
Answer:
{"hour": 4, "minute": 15}
